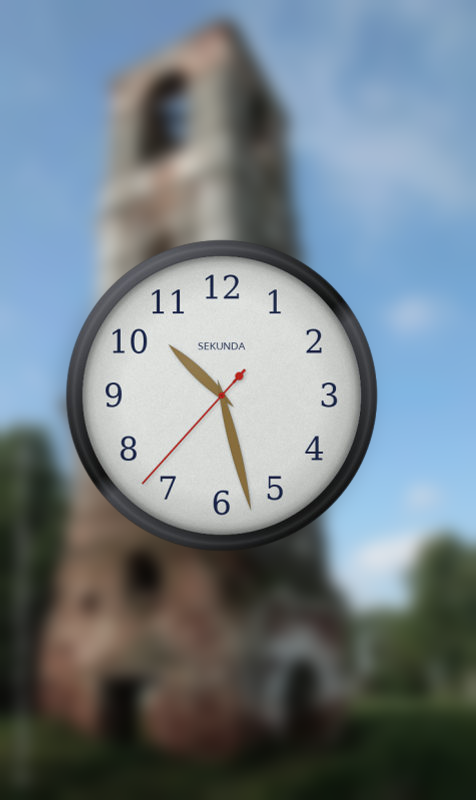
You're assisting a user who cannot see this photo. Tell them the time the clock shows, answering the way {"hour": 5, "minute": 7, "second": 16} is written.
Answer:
{"hour": 10, "minute": 27, "second": 37}
